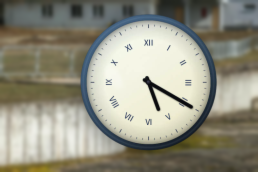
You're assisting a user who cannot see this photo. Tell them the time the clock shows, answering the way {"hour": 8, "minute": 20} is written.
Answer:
{"hour": 5, "minute": 20}
